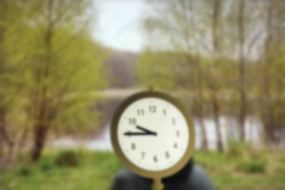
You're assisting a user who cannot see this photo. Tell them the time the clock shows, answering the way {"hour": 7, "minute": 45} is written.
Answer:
{"hour": 9, "minute": 45}
